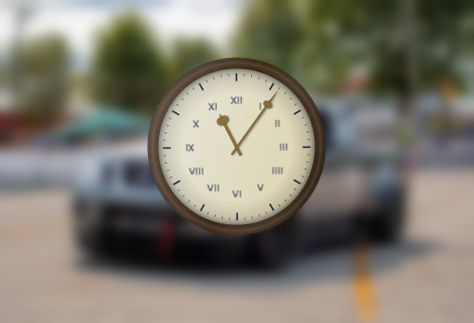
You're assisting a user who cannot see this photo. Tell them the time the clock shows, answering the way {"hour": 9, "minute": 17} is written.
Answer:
{"hour": 11, "minute": 6}
